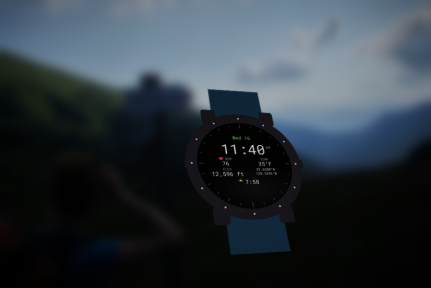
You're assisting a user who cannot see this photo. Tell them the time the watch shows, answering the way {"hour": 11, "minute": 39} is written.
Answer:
{"hour": 11, "minute": 40}
